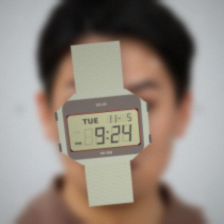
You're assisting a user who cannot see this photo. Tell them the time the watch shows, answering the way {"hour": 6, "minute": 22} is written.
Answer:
{"hour": 9, "minute": 24}
